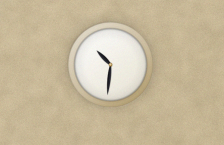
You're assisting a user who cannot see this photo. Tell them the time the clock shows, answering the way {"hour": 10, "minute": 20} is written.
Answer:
{"hour": 10, "minute": 31}
